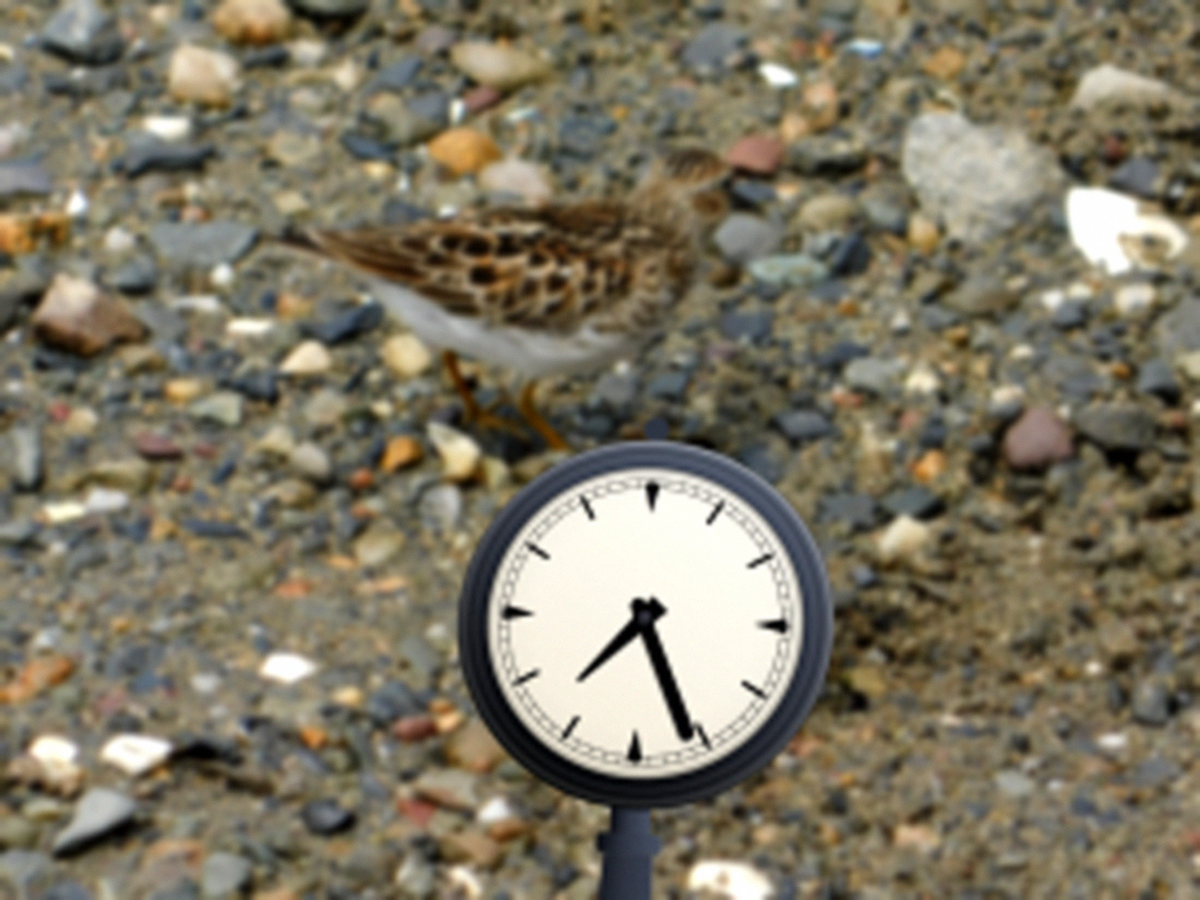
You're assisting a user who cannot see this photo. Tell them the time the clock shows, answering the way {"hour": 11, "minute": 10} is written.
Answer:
{"hour": 7, "minute": 26}
